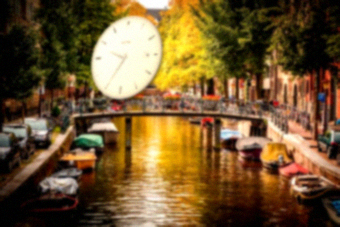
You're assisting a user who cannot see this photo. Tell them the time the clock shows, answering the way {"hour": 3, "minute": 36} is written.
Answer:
{"hour": 9, "minute": 35}
